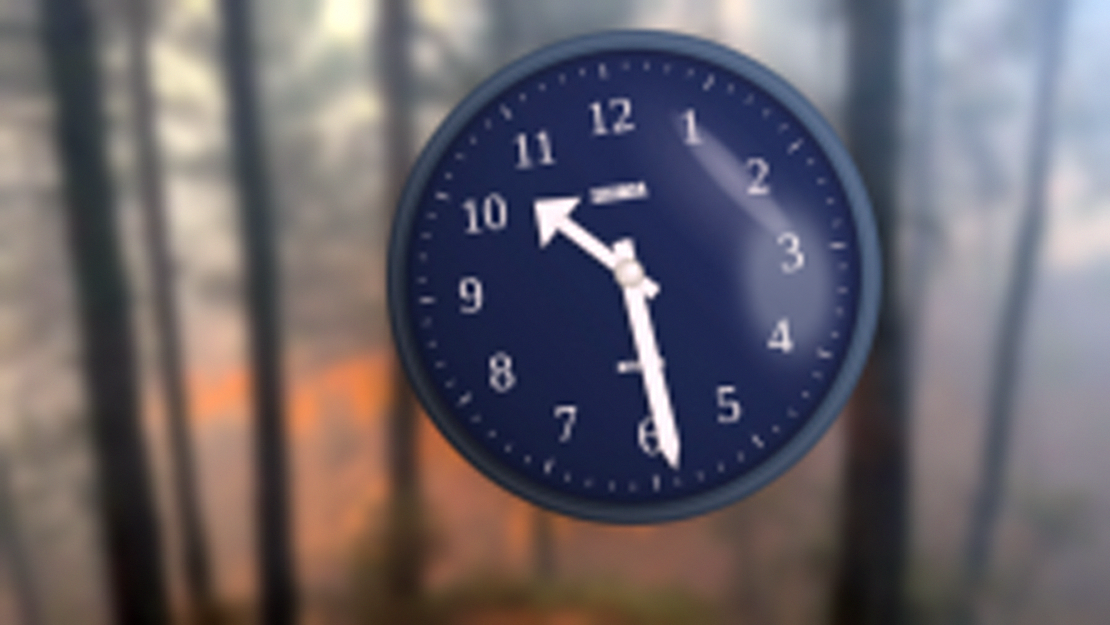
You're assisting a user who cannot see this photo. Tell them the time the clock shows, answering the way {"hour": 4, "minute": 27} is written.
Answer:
{"hour": 10, "minute": 29}
